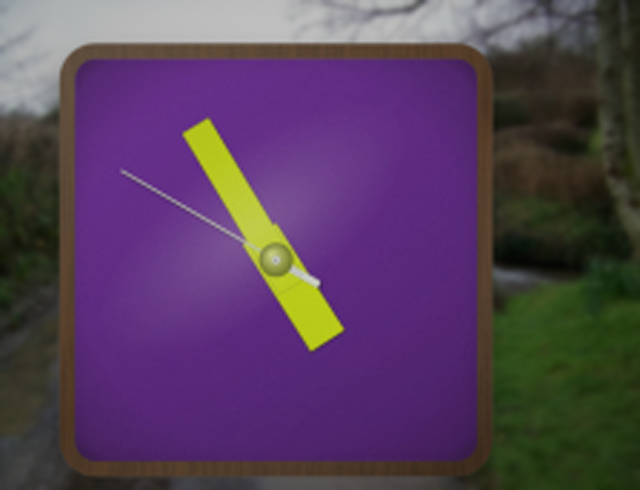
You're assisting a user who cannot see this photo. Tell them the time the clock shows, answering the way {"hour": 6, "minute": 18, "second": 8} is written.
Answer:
{"hour": 4, "minute": 54, "second": 50}
